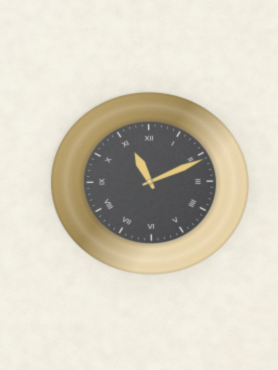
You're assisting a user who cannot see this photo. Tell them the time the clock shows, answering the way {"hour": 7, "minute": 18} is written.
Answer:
{"hour": 11, "minute": 11}
